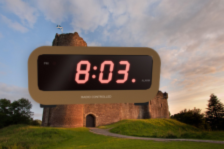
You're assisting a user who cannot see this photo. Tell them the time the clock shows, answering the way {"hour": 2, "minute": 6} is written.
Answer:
{"hour": 8, "minute": 3}
